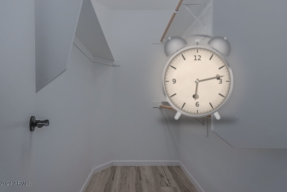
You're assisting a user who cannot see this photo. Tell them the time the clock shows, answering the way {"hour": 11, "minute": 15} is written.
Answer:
{"hour": 6, "minute": 13}
